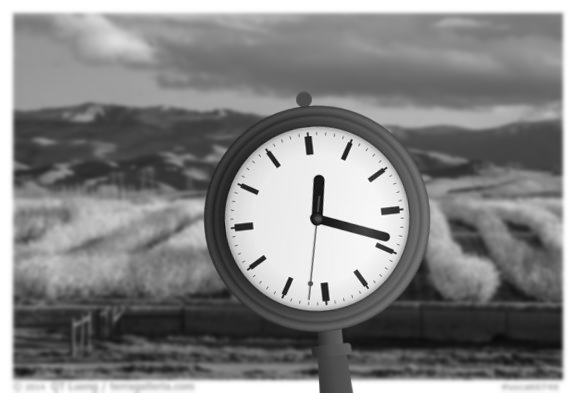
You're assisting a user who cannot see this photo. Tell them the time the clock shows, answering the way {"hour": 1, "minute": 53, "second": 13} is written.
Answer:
{"hour": 12, "minute": 18, "second": 32}
